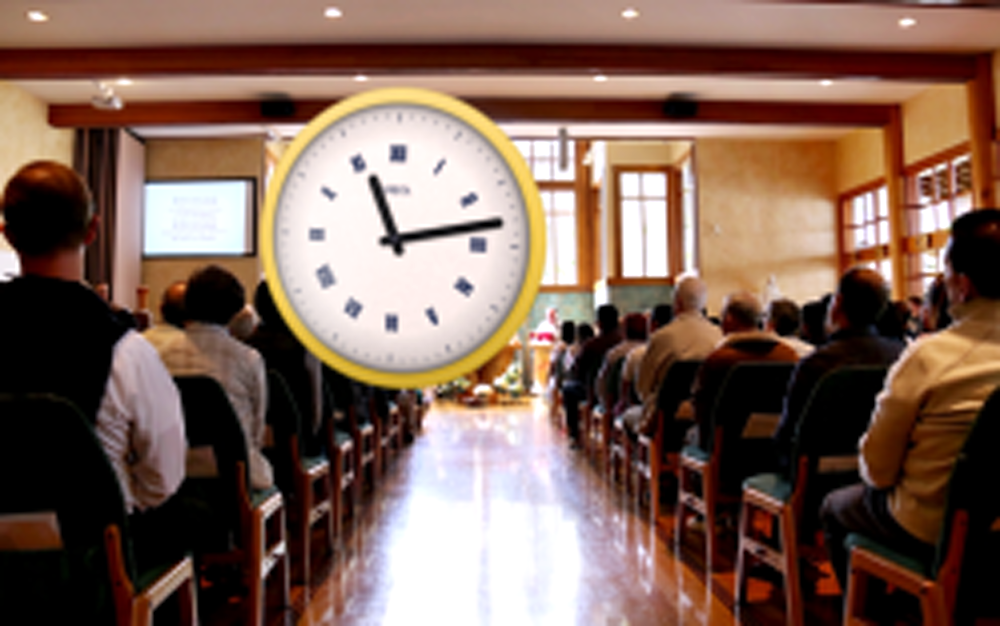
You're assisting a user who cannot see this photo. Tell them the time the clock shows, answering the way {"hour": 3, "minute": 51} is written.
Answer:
{"hour": 11, "minute": 13}
